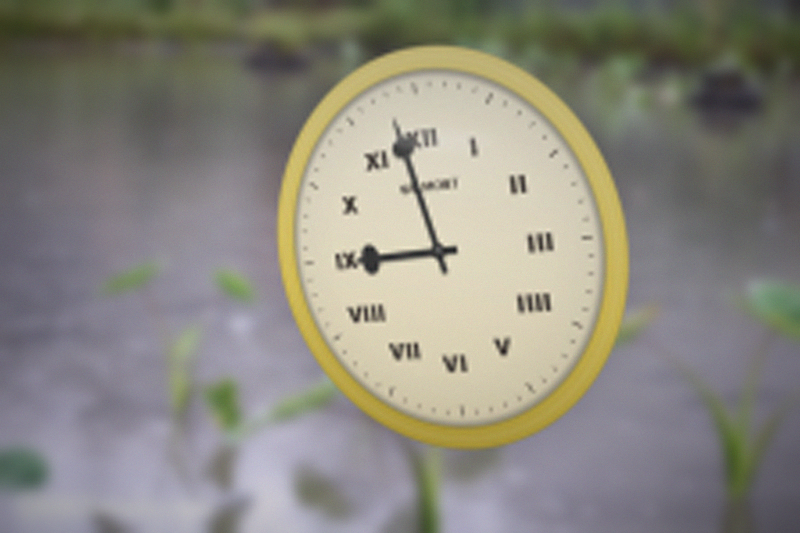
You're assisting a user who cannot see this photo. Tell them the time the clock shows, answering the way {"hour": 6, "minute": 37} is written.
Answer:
{"hour": 8, "minute": 58}
